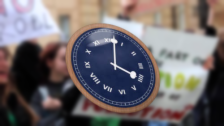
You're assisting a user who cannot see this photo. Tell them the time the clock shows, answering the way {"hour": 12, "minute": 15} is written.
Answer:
{"hour": 4, "minute": 2}
